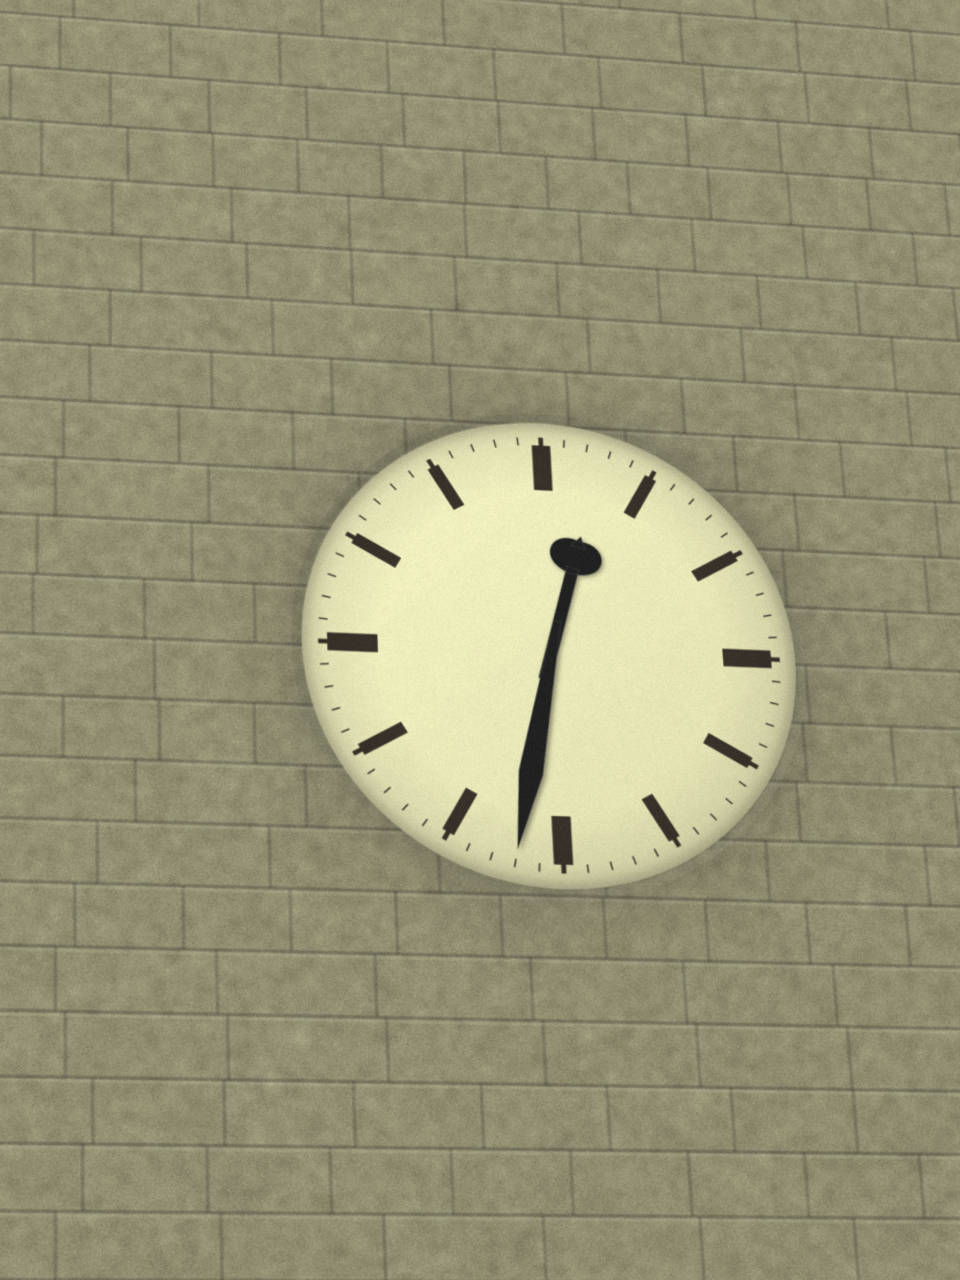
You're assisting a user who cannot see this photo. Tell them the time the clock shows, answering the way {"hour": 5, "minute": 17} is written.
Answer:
{"hour": 12, "minute": 32}
